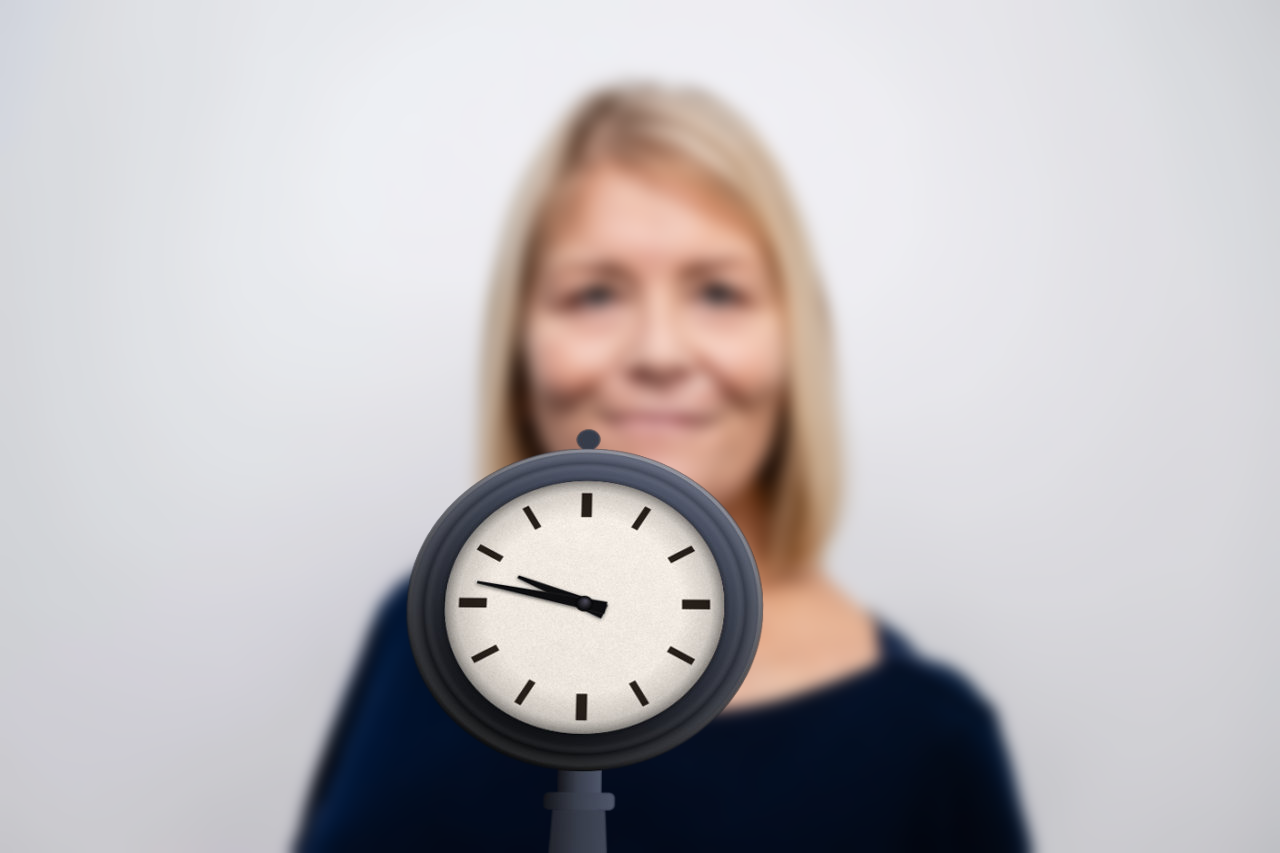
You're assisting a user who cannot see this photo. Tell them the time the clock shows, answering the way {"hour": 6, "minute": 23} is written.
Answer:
{"hour": 9, "minute": 47}
